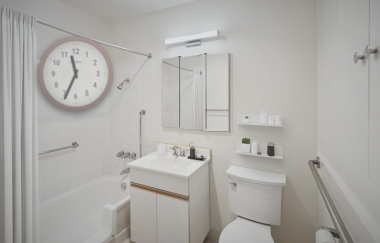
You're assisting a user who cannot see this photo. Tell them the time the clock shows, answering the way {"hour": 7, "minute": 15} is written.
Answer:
{"hour": 11, "minute": 34}
